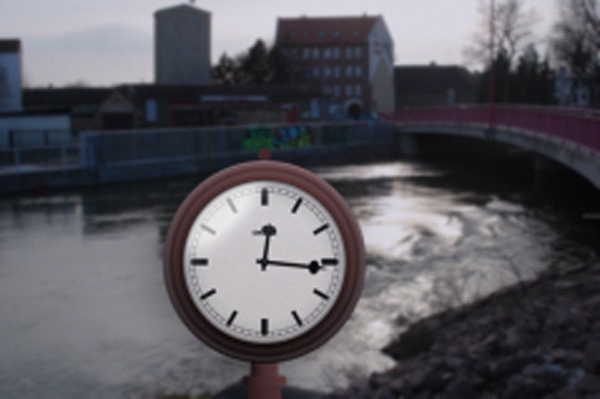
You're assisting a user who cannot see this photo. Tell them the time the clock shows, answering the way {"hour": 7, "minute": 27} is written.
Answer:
{"hour": 12, "minute": 16}
